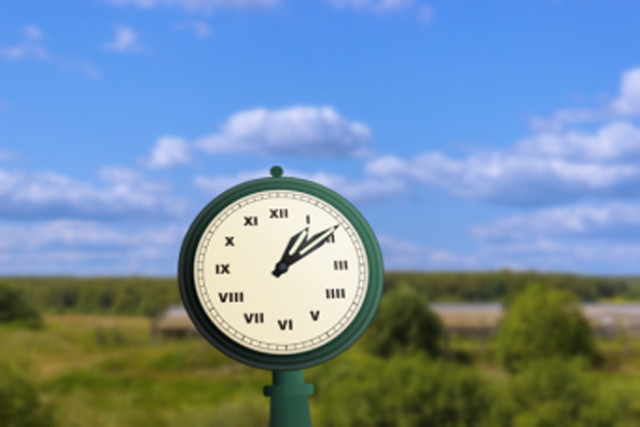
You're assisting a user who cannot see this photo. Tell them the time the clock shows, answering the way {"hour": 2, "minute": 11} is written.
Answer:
{"hour": 1, "minute": 9}
